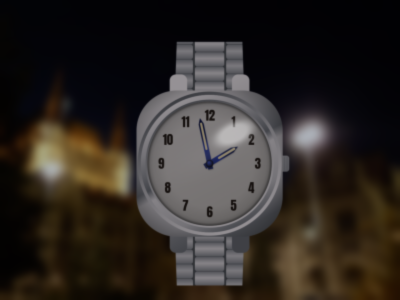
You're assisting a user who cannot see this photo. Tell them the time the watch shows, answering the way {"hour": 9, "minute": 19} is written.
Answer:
{"hour": 1, "minute": 58}
